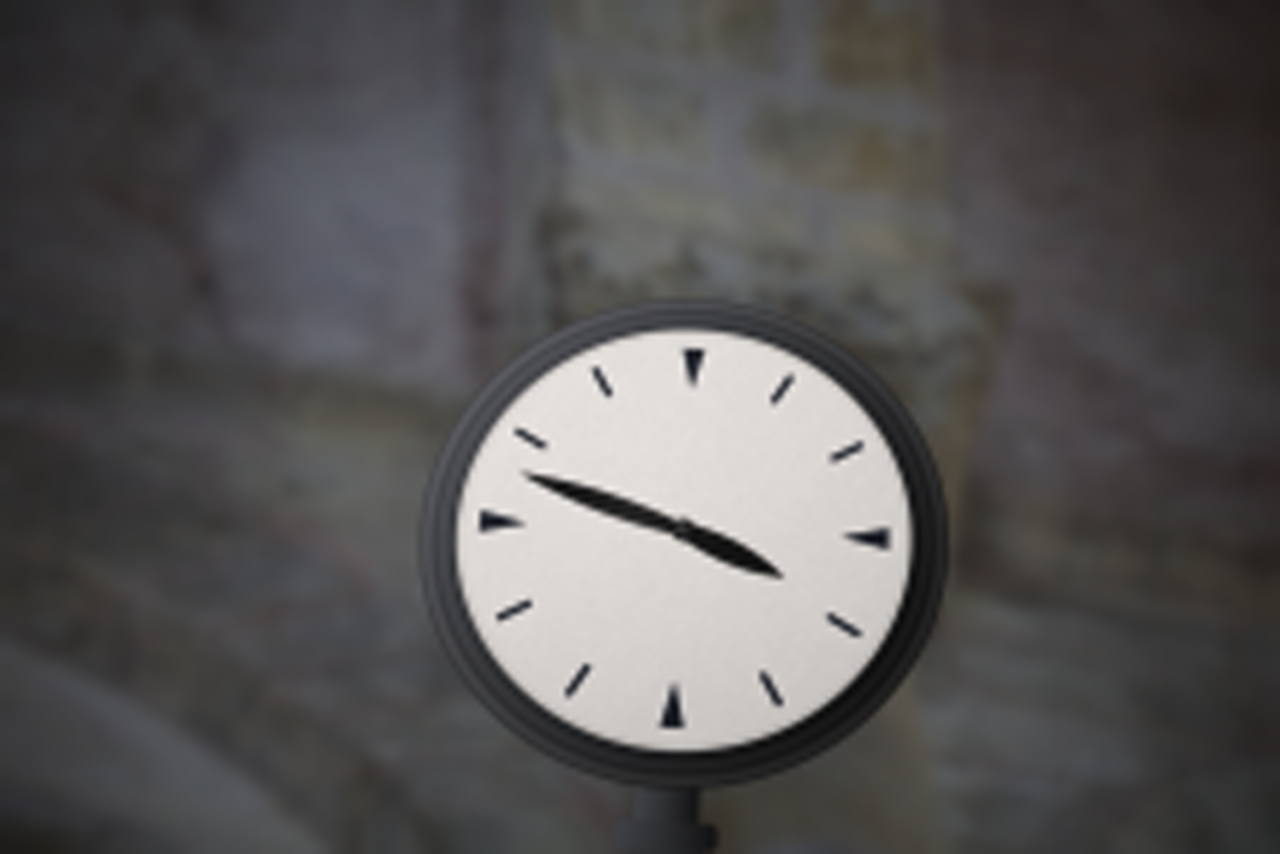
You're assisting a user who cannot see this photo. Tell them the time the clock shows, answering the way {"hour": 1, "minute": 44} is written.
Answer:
{"hour": 3, "minute": 48}
